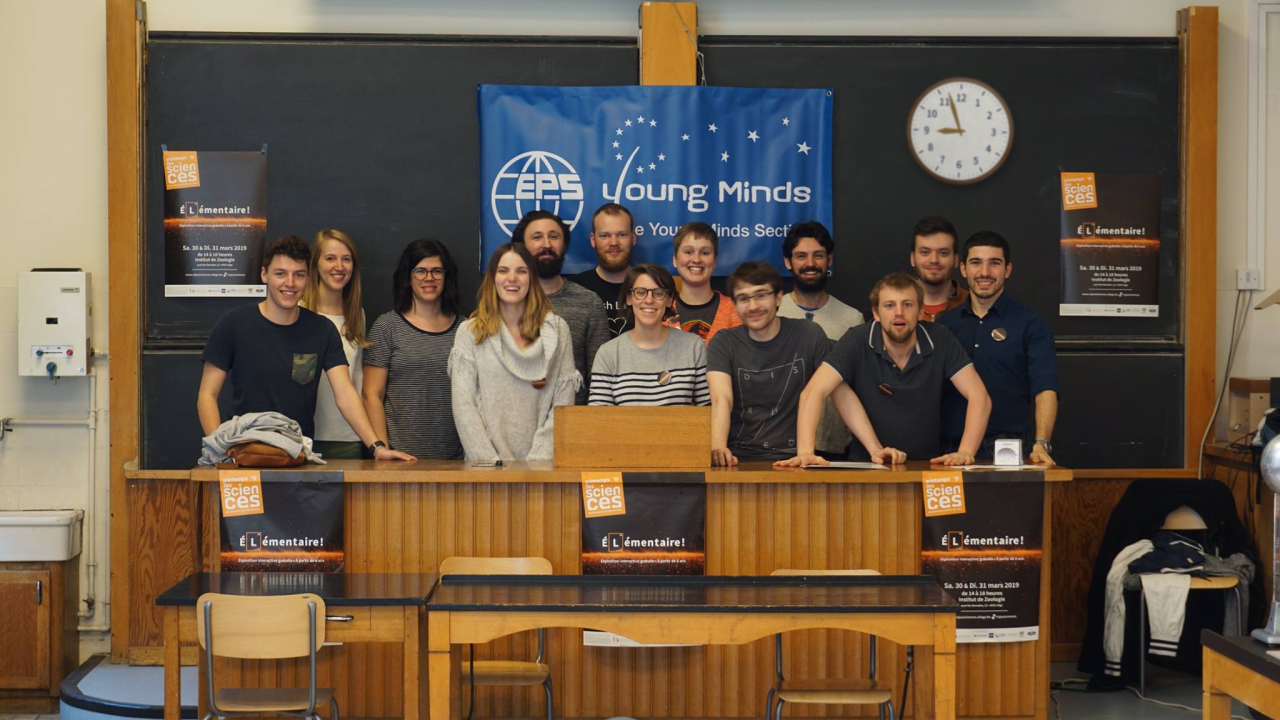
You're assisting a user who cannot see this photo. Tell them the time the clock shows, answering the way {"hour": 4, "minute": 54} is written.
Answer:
{"hour": 8, "minute": 57}
